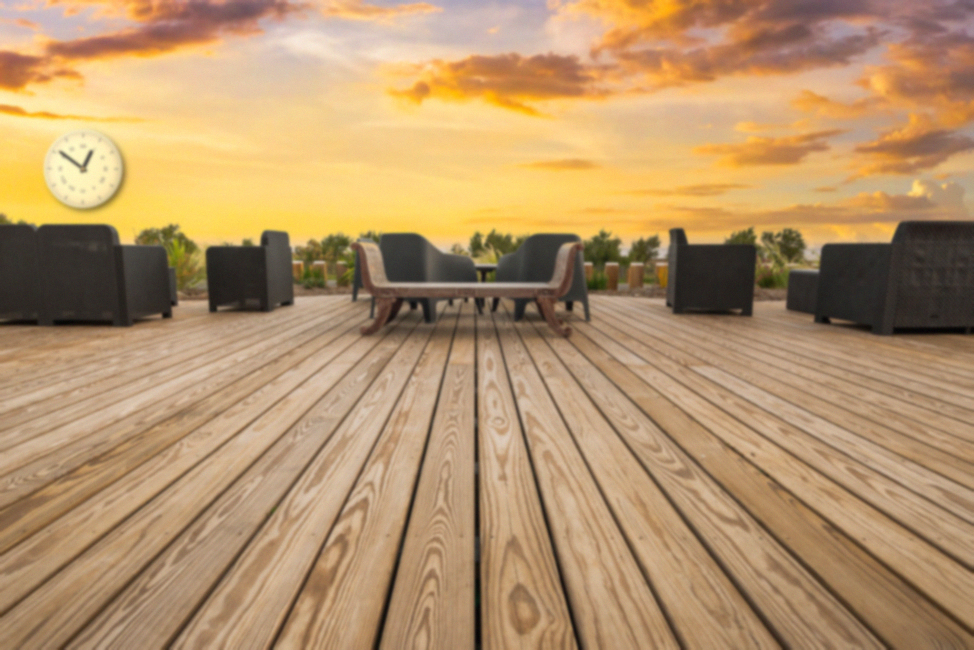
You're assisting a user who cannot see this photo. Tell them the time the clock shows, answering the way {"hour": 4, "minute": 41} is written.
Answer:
{"hour": 12, "minute": 51}
